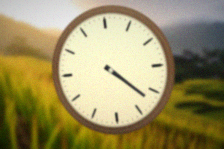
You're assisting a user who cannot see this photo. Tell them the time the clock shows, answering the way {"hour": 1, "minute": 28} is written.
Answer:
{"hour": 4, "minute": 22}
